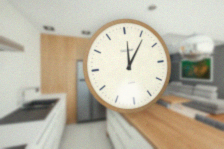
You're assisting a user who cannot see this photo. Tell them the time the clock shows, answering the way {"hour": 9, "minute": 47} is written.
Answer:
{"hour": 12, "minute": 6}
